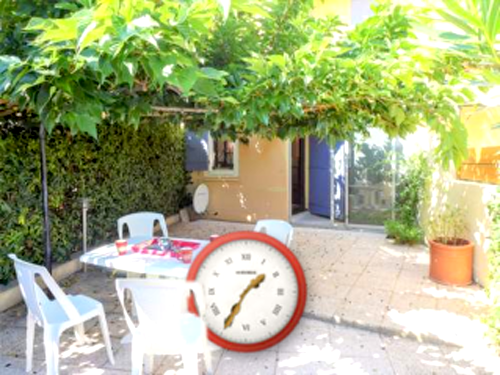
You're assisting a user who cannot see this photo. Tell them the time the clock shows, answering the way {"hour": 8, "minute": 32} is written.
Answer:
{"hour": 1, "minute": 35}
